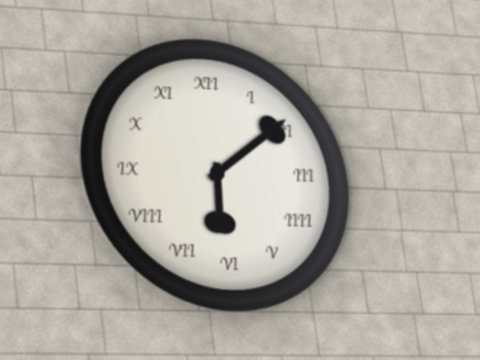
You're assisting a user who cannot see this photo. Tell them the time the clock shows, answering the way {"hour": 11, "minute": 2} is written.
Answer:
{"hour": 6, "minute": 9}
